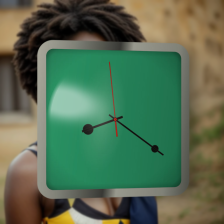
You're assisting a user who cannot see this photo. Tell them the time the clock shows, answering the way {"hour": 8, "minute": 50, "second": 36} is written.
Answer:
{"hour": 8, "minute": 20, "second": 59}
